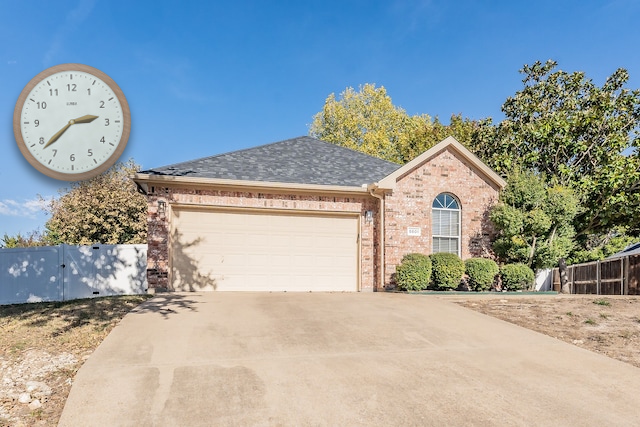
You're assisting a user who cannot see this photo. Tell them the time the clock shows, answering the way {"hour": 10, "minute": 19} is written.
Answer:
{"hour": 2, "minute": 38}
